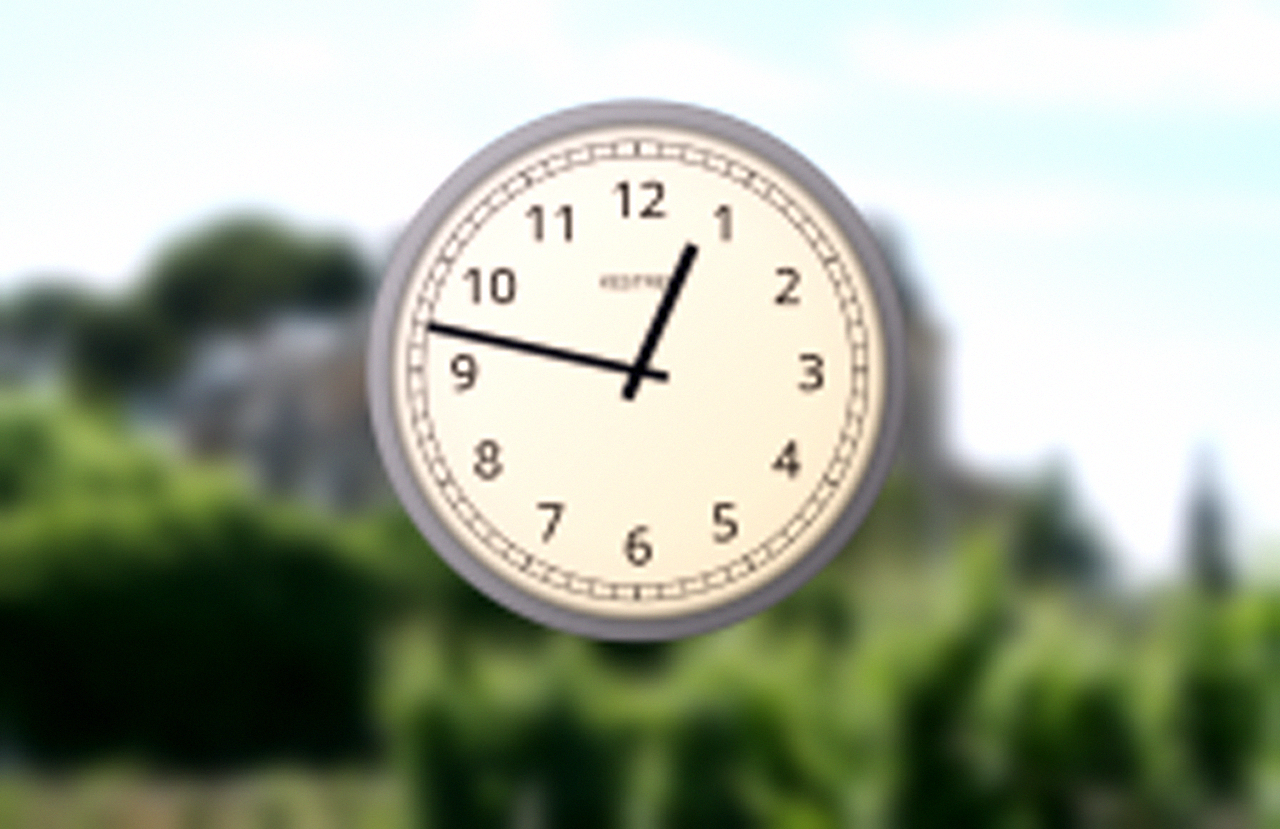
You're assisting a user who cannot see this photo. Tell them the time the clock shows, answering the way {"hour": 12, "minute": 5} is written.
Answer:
{"hour": 12, "minute": 47}
